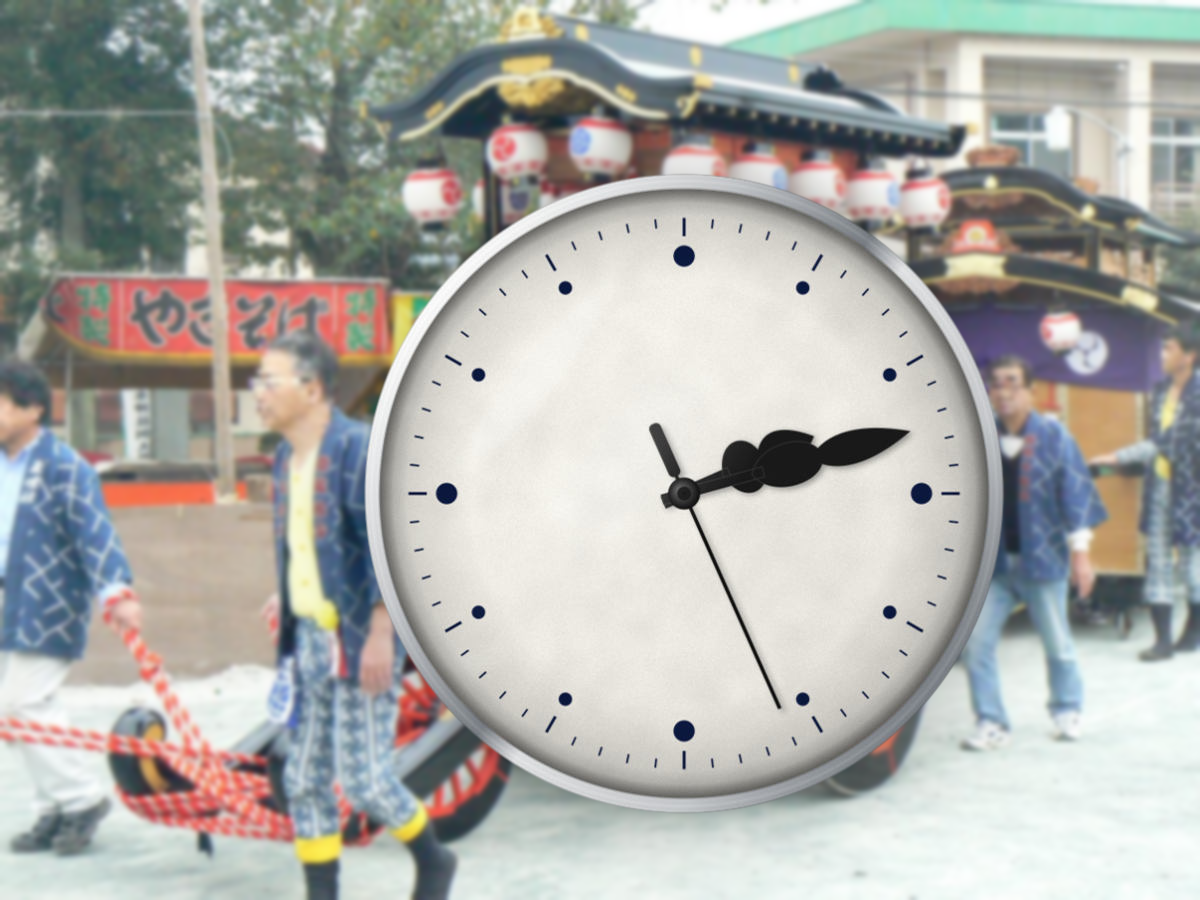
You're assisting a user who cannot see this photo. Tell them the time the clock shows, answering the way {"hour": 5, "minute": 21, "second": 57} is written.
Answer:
{"hour": 2, "minute": 12, "second": 26}
